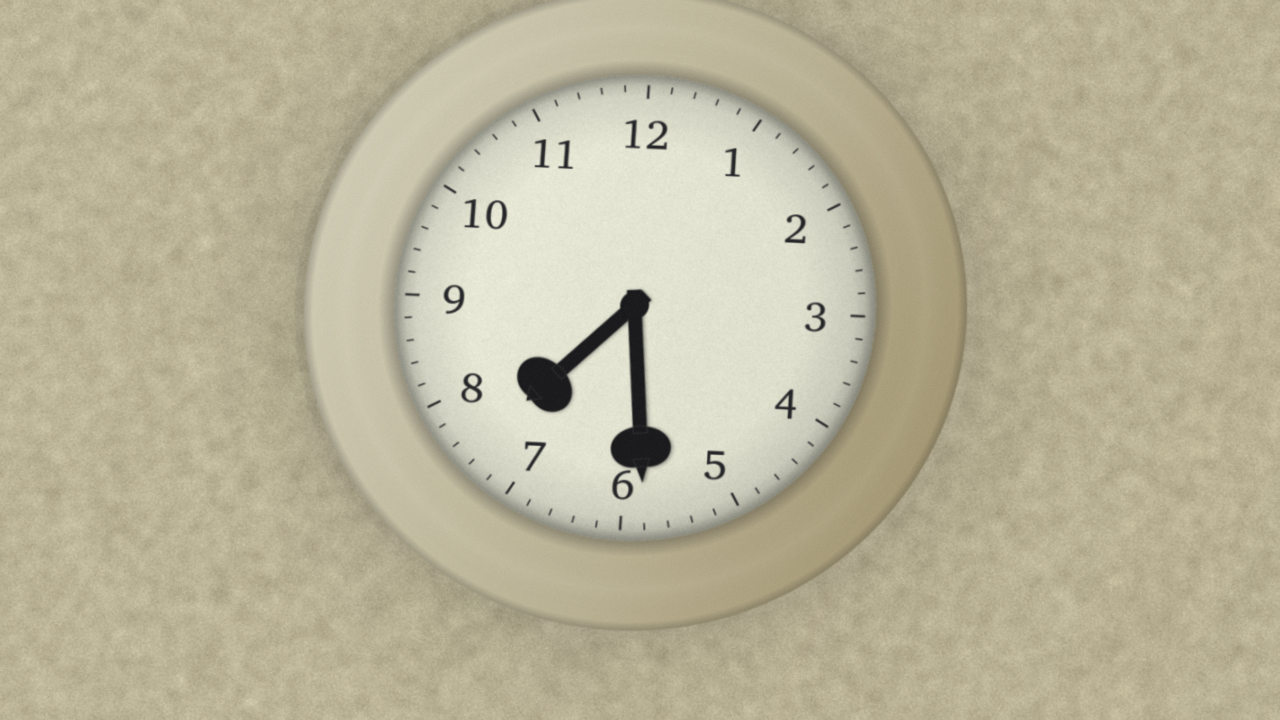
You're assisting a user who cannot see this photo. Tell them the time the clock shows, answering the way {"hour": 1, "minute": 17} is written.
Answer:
{"hour": 7, "minute": 29}
